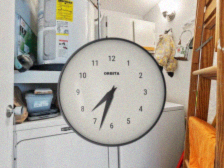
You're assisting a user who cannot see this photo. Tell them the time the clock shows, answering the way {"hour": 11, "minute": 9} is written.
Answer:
{"hour": 7, "minute": 33}
